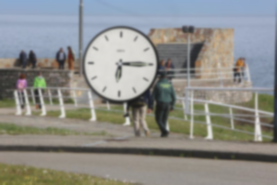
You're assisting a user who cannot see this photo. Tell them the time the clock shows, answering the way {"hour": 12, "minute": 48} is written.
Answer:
{"hour": 6, "minute": 15}
